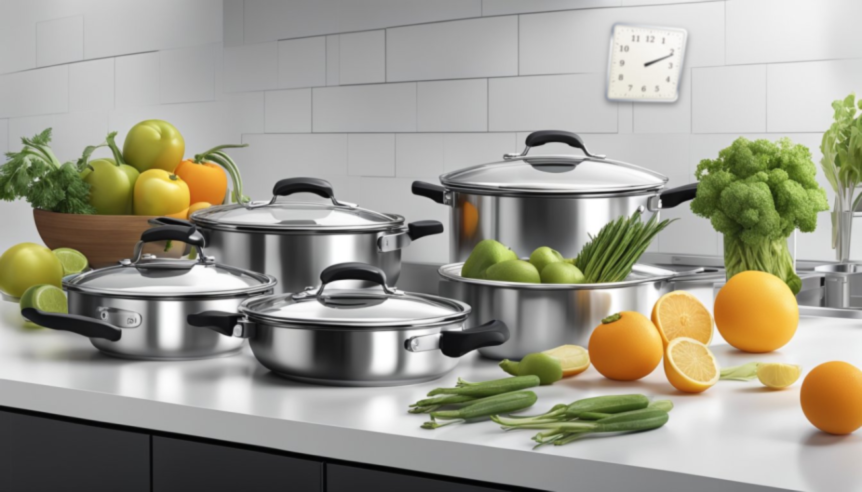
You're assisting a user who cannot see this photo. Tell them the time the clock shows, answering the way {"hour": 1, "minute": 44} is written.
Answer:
{"hour": 2, "minute": 11}
